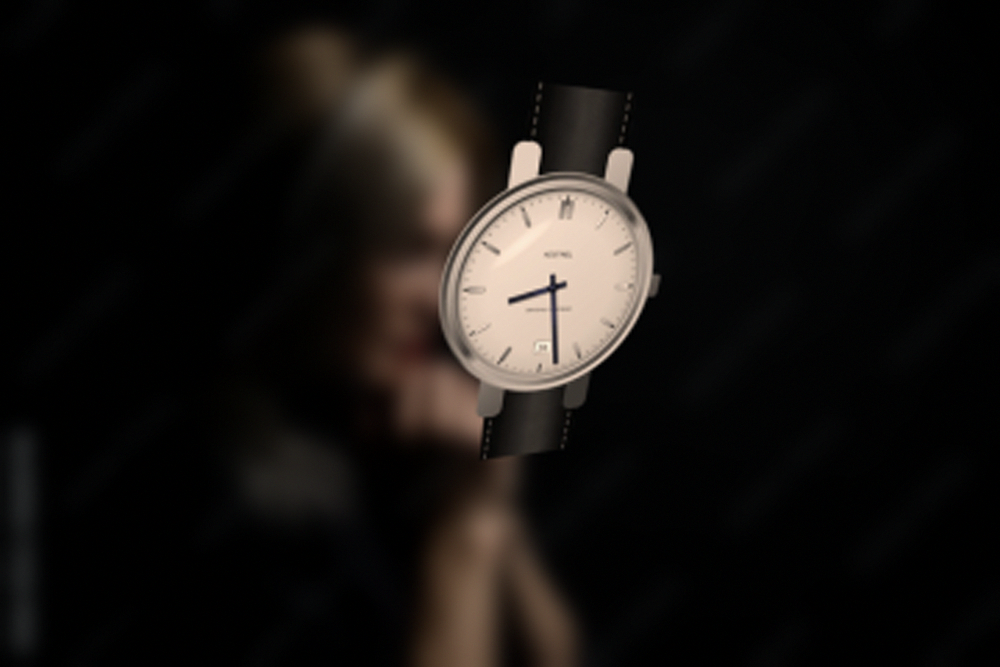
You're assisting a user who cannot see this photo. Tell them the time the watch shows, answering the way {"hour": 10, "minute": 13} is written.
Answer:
{"hour": 8, "minute": 28}
